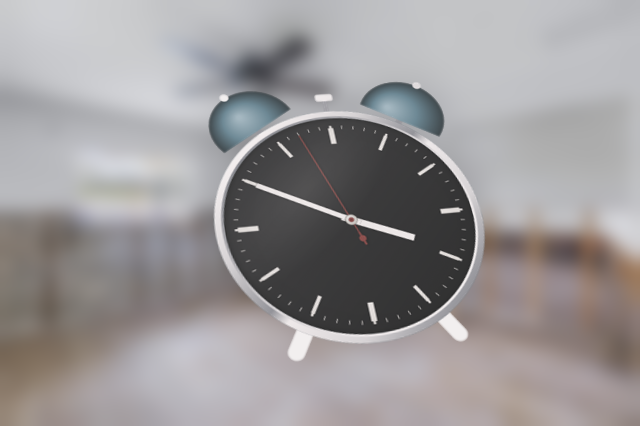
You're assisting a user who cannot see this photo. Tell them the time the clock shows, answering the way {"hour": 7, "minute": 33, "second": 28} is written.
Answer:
{"hour": 3, "minute": 49, "second": 57}
